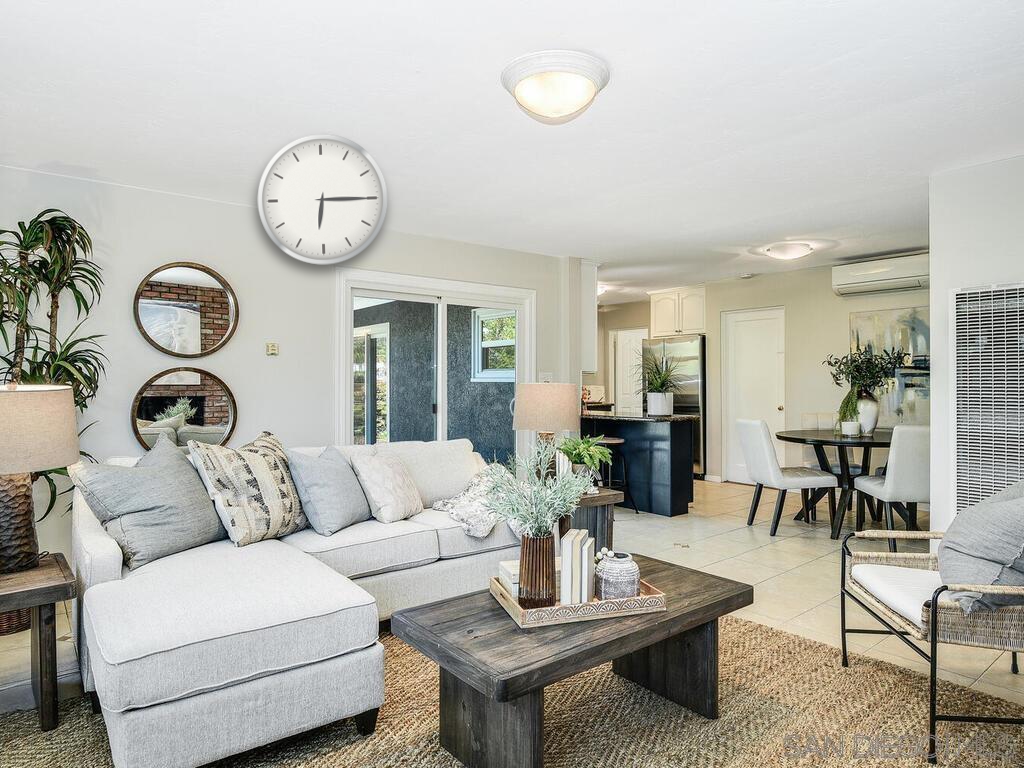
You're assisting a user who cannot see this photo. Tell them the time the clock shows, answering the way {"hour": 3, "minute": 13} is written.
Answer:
{"hour": 6, "minute": 15}
